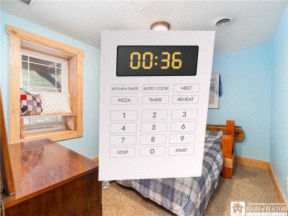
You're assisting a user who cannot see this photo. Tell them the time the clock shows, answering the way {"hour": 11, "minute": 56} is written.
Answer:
{"hour": 0, "minute": 36}
